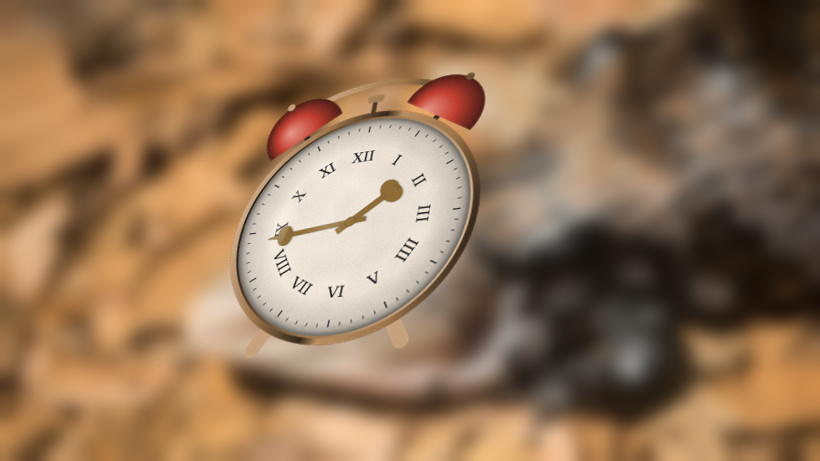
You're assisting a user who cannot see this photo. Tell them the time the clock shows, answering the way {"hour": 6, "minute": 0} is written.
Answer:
{"hour": 1, "minute": 44}
